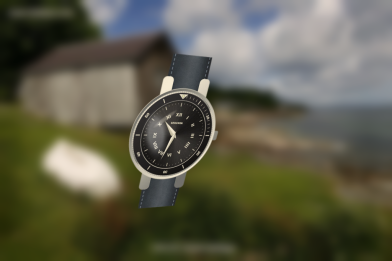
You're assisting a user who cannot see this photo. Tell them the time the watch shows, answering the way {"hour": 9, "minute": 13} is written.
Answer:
{"hour": 10, "minute": 33}
